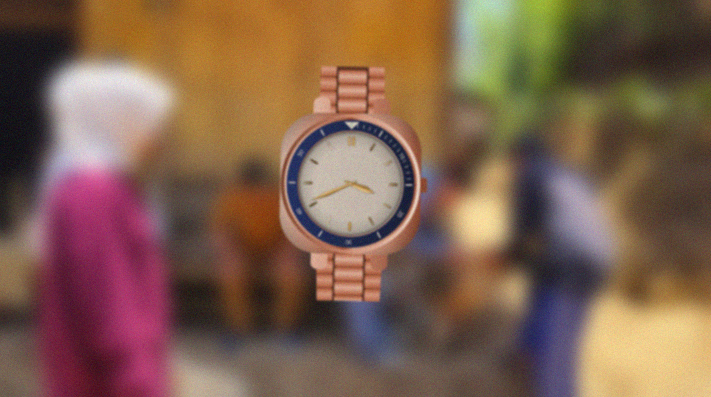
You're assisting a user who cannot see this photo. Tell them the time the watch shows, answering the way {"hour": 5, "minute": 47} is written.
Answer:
{"hour": 3, "minute": 41}
